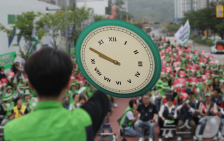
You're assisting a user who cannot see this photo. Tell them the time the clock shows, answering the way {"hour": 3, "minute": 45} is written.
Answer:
{"hour": 9, "minute": 50}
